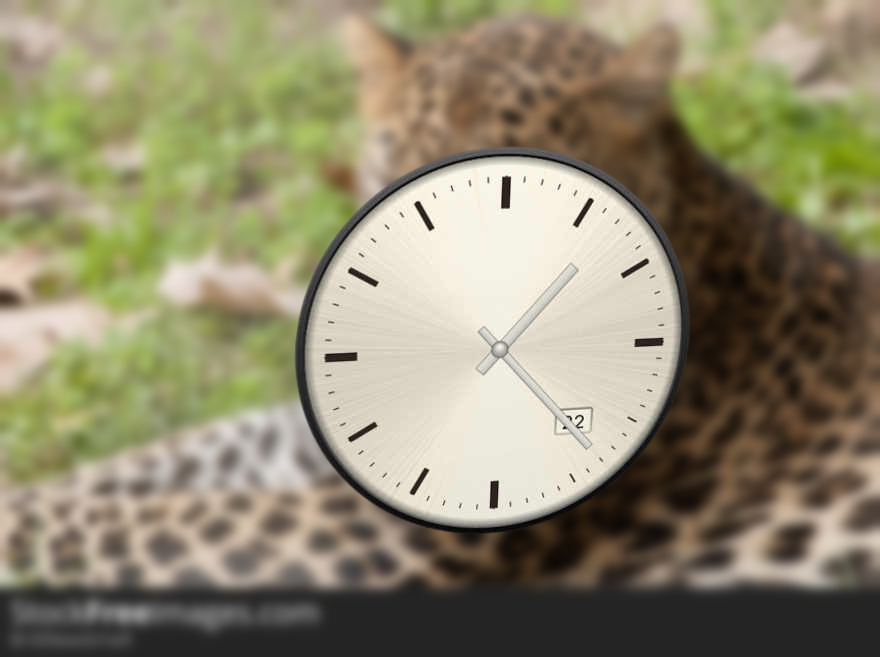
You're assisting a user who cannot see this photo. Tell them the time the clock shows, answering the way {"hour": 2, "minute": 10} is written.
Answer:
{"hour": 1, "minute": 23}
